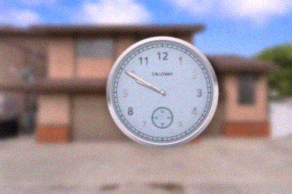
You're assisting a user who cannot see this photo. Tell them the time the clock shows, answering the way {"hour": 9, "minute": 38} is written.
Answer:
{"hour": 9, "minute": 50}
